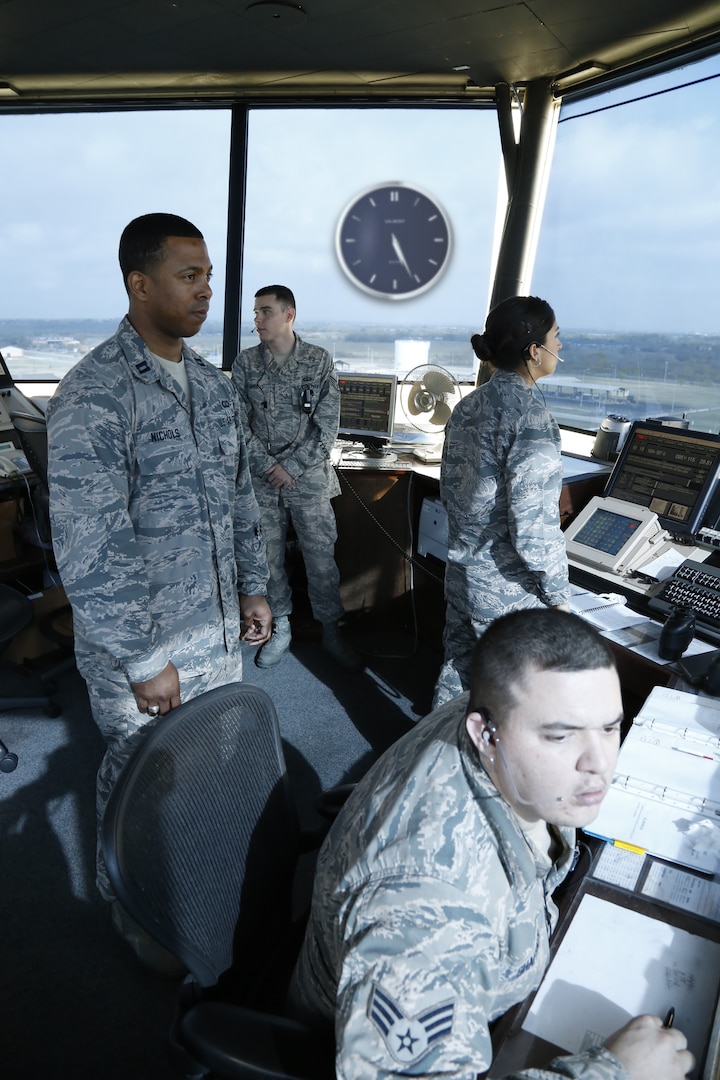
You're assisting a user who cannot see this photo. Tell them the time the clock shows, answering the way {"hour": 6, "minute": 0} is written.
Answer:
{"hour": 5, "minute": 26}
